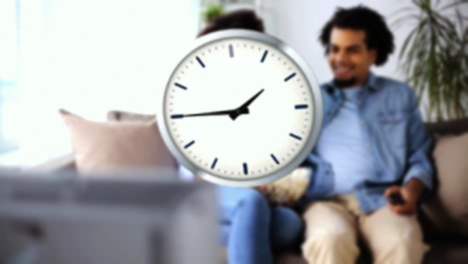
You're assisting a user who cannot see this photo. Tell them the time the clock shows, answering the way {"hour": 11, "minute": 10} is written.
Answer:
{"hour": 1, "minute": 45}
